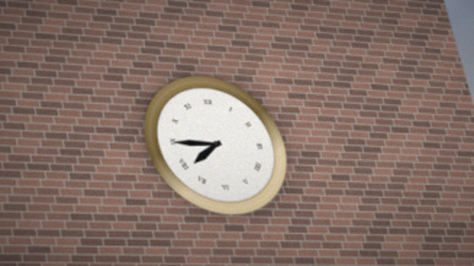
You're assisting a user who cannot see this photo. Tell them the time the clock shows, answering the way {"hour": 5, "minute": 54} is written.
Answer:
{"hour": 7, "minute": 45}
